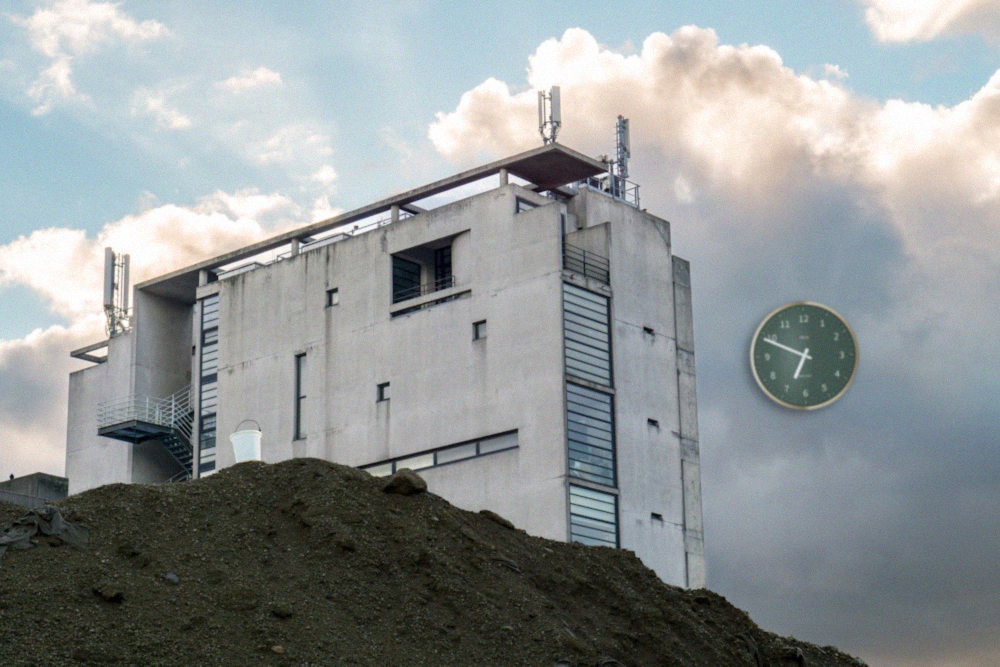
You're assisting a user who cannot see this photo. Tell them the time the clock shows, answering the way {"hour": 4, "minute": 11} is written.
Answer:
{"hour": 6, "minute": 49}
